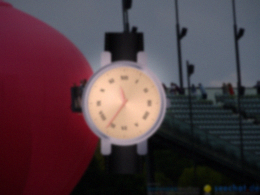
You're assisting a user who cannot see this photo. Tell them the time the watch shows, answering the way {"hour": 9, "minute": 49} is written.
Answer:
{"hour": 11, "minute": 36}
